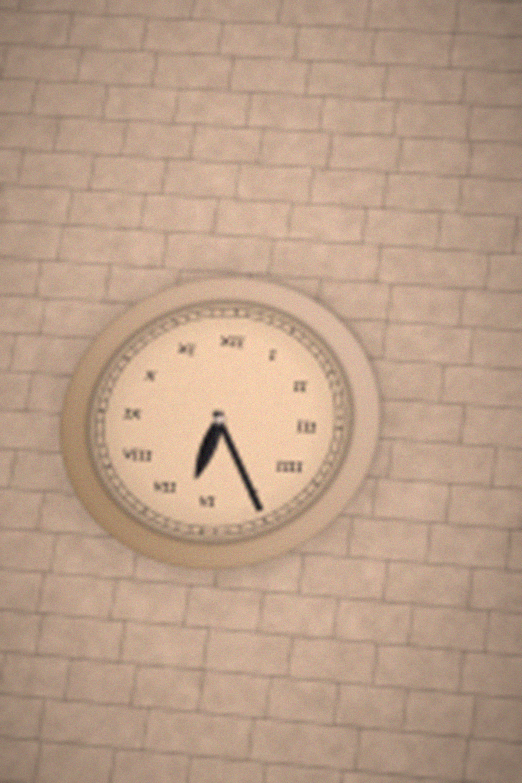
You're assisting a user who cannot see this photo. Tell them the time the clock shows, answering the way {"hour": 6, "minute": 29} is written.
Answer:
{"hour": 6, "minute": 25}
